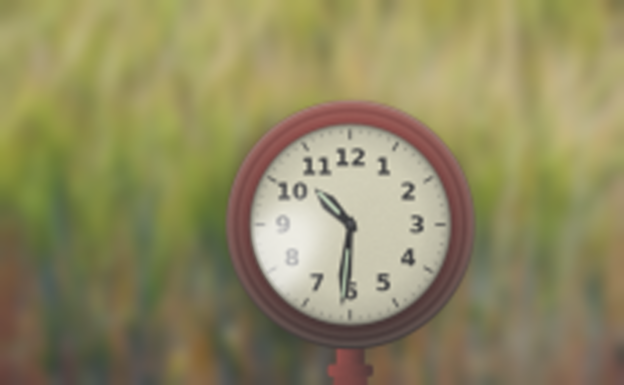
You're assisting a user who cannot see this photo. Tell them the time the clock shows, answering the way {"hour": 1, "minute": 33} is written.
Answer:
{"hour": 10, "minute": 31}
